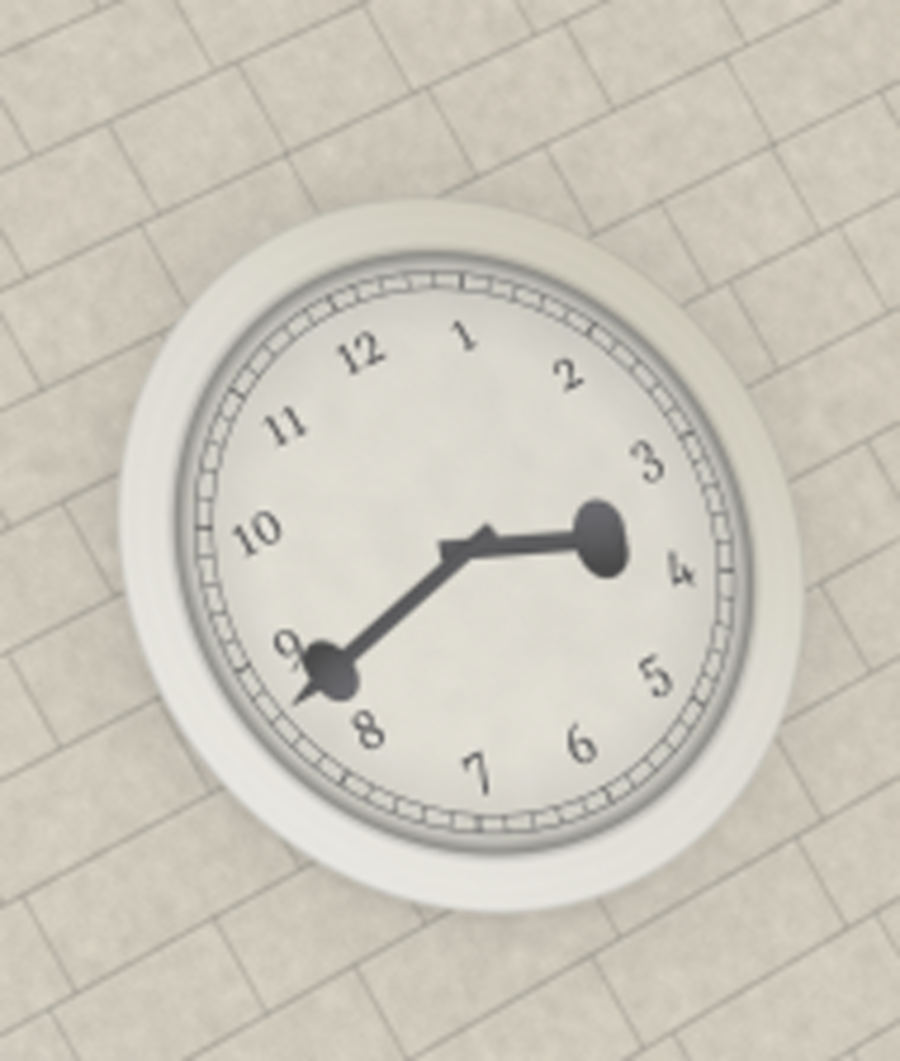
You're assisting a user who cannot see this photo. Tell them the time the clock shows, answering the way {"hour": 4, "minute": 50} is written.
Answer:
{"hour": 3, "minute": 43}
